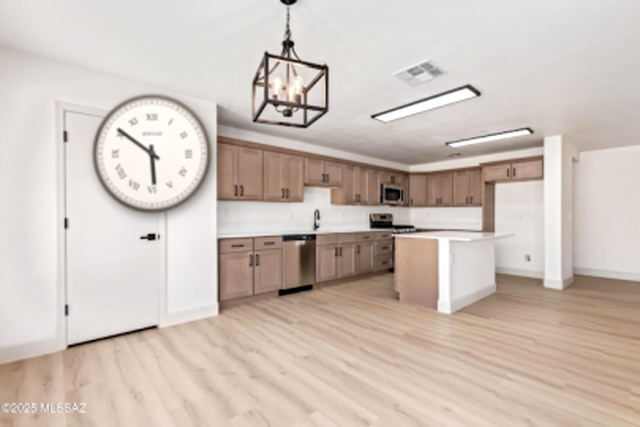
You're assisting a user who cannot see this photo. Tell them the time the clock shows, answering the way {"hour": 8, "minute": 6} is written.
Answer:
{"hour": 5, "minute": 51}
